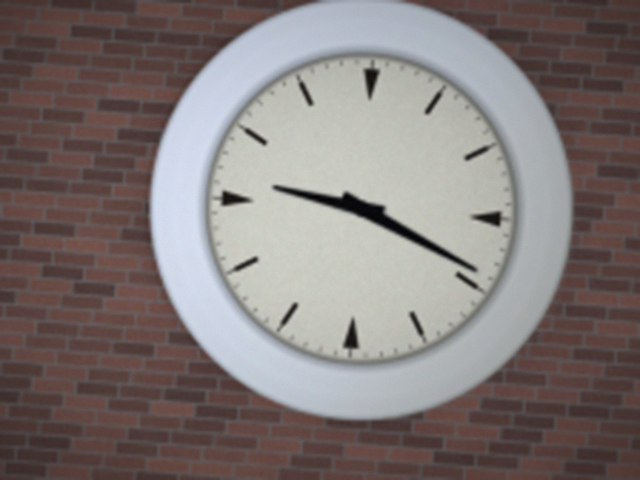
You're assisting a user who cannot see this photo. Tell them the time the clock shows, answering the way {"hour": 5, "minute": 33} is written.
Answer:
{"hour": 9, "minute": 19}
